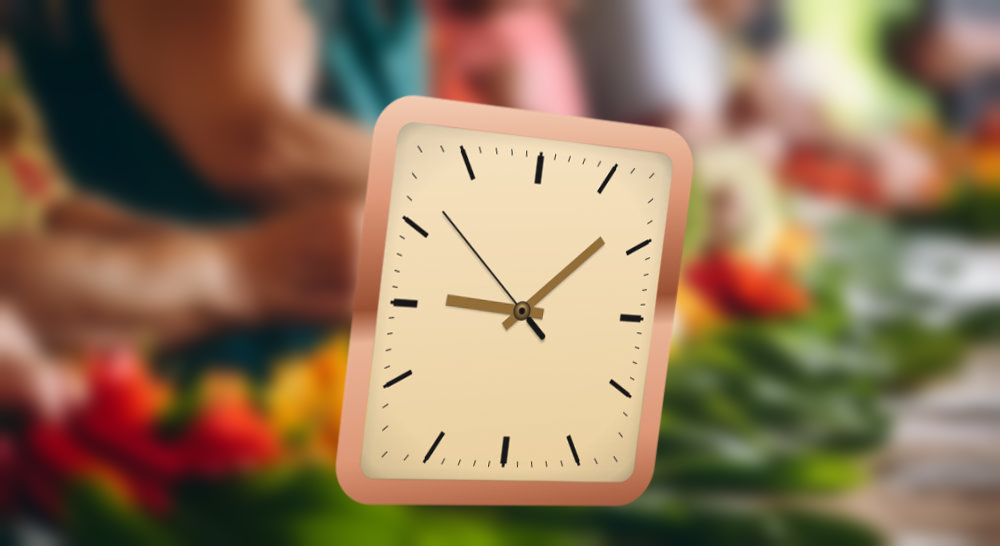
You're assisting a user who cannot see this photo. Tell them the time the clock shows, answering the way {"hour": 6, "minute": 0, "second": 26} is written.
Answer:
{"hour": 9, "minute": 7, "second": 52}
